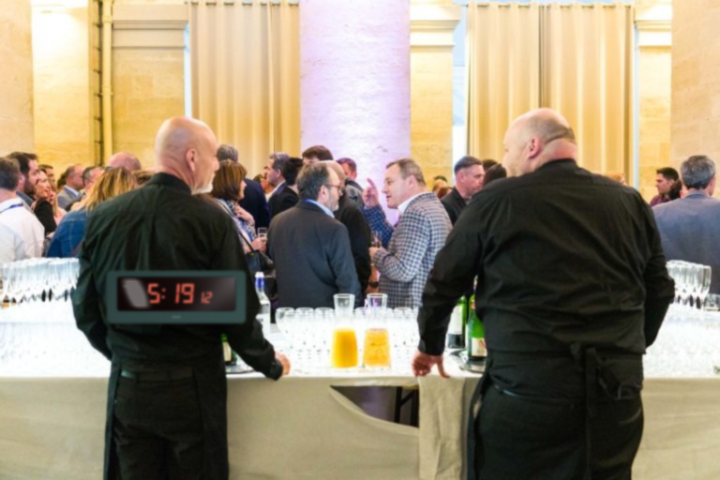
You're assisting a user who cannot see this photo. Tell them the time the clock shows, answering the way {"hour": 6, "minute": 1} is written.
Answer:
{"hour": 5, "minute": 19}
